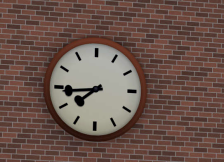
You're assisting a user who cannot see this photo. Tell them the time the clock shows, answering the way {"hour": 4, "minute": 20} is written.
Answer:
{"hour": 7, "minute": 44}
